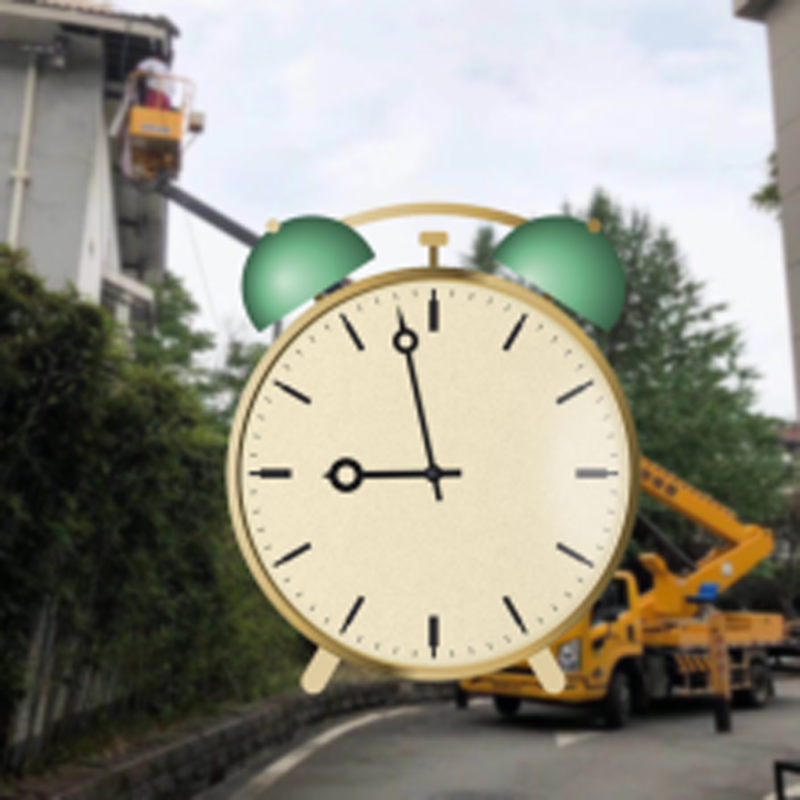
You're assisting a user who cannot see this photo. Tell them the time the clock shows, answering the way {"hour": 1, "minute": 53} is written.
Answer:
{"hour": 8, "minute": 58}
